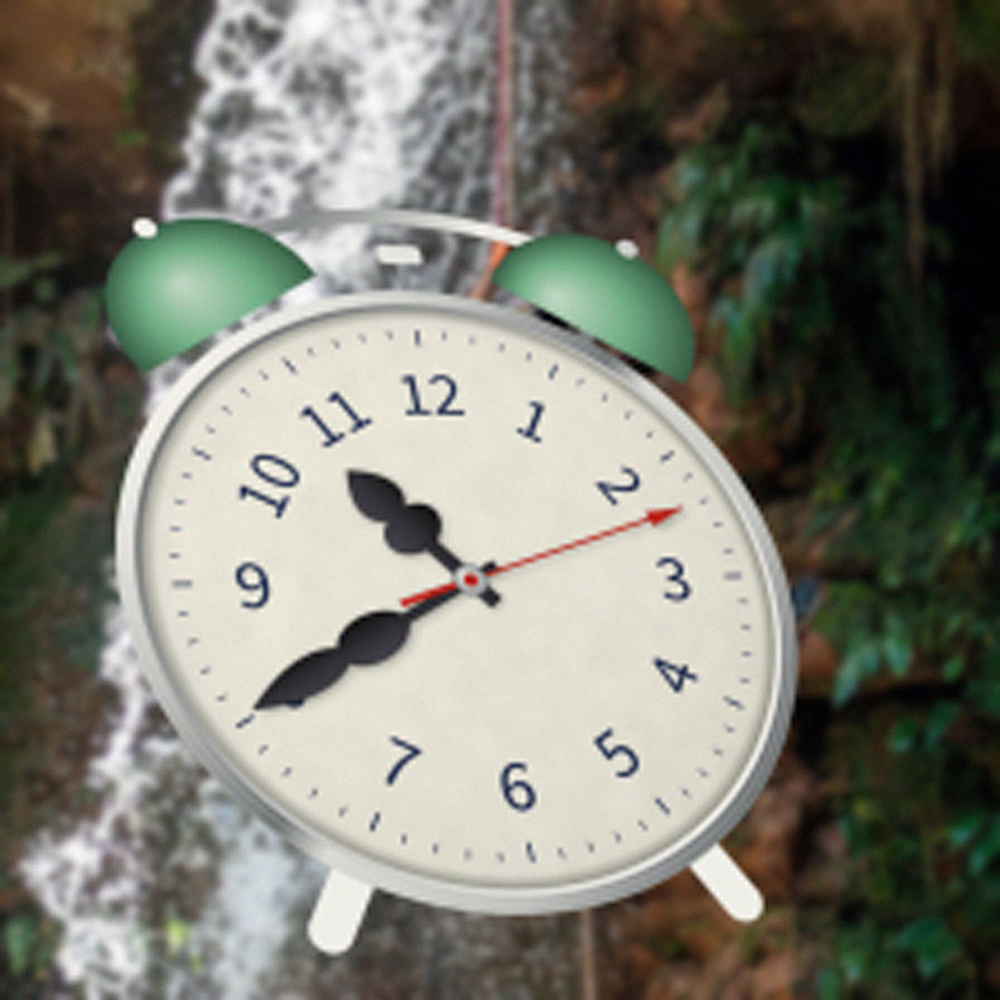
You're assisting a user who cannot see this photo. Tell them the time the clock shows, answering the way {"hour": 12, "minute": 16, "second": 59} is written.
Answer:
{"hour": 10, "minute": 40, "second": 12}
